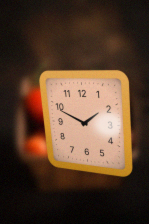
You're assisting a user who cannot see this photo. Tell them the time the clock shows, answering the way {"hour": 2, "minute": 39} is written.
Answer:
{"hour": 1, "minute": 49}
